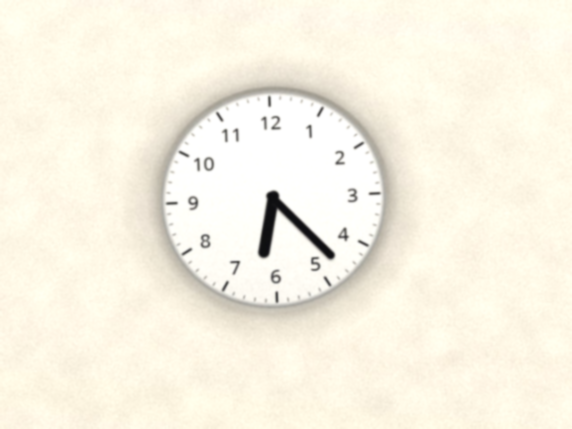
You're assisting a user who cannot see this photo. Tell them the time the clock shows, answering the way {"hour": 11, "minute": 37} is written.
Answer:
{"hour": 6, "minute": 23}
